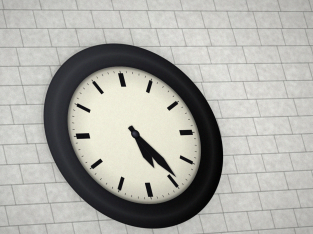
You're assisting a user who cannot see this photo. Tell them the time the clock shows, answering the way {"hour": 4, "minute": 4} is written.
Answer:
{"hour": 5, "minute": 24}
